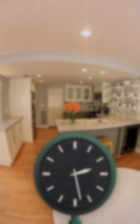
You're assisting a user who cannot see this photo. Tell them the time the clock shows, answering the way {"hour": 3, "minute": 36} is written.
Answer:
{"hour": 2, "minute": 28}
